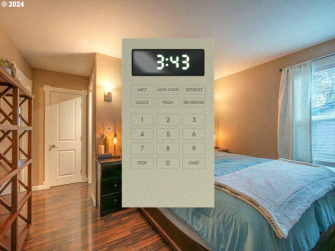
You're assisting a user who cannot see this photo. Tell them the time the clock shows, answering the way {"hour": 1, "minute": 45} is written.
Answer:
{"hour": 3, "minute": 43}
